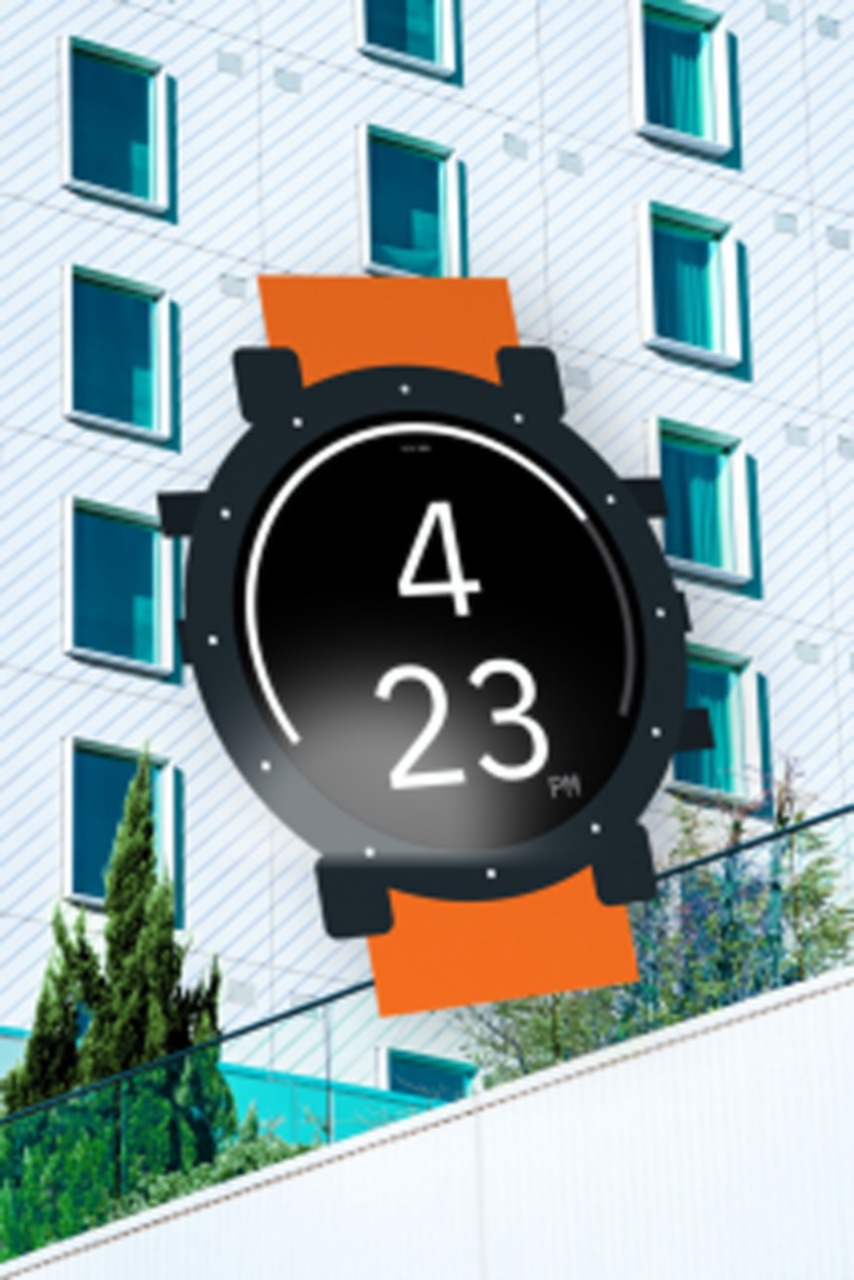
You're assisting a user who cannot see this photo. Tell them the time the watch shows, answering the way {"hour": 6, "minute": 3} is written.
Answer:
{"hour": 4, "minute": 23}
